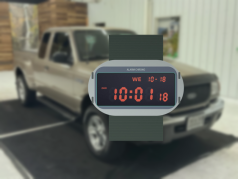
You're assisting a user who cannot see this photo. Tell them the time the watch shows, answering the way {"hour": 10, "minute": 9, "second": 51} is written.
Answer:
{"hour": 10, "minute": 1, "second": 18}
